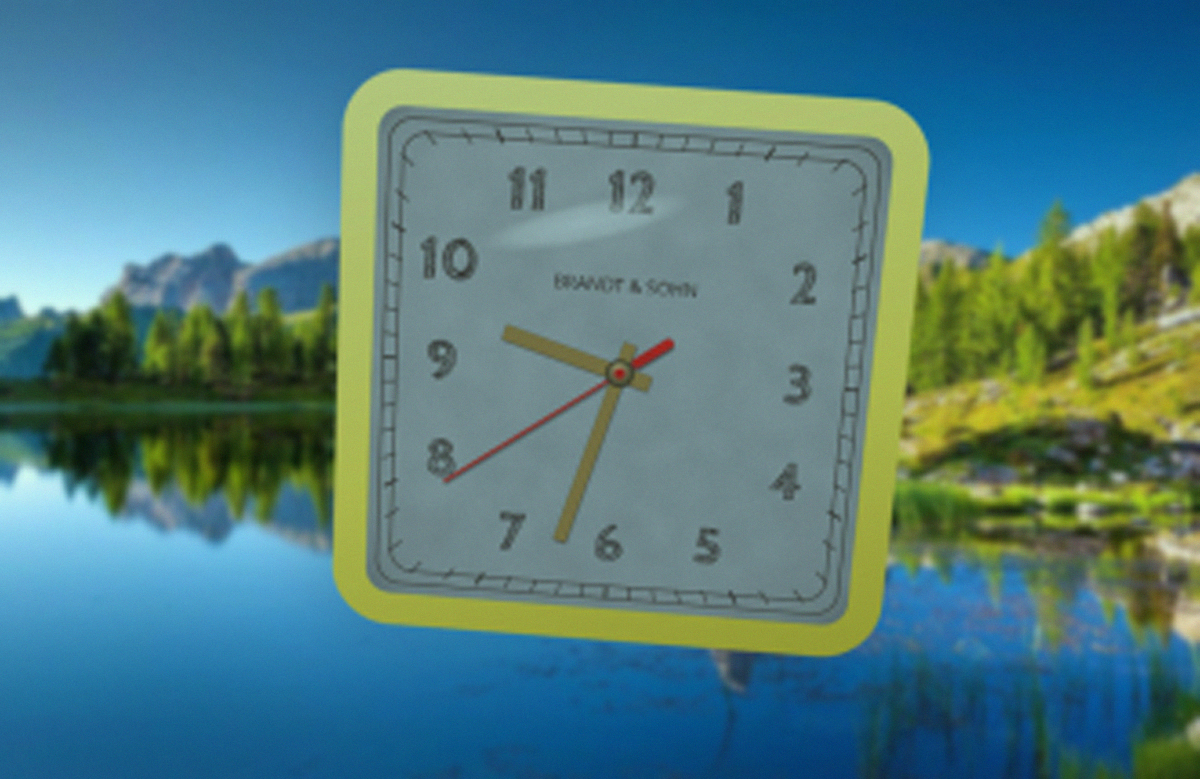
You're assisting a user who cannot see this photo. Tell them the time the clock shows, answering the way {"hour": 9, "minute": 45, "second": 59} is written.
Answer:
{"hour": 9, "minute": 32, "second": 39}
